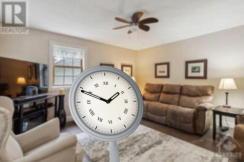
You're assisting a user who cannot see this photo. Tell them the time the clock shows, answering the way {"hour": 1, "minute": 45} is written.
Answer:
{"hour": 1, "minute": 49}
